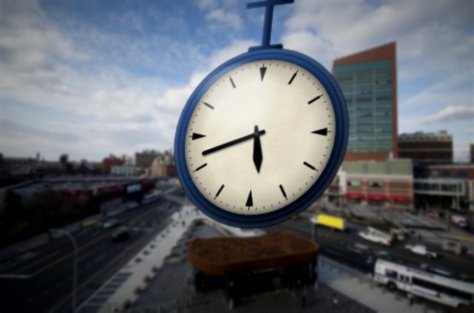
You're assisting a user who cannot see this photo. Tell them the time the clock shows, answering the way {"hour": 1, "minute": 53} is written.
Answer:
{"hour": 5, "minute": 42}
